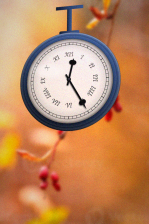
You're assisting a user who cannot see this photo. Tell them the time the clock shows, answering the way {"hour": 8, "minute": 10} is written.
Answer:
{"hour": 12, "minute": 25}
